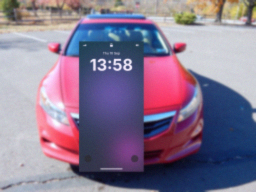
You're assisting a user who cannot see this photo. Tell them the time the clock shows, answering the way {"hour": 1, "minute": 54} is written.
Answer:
{"hour": 13, "minute": 58}
